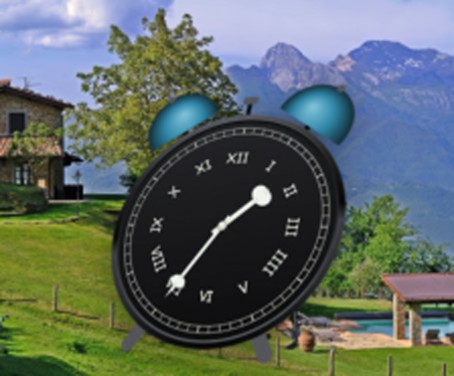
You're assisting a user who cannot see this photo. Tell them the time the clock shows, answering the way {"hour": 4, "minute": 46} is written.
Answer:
{"hour": 1, "minute": 35}
